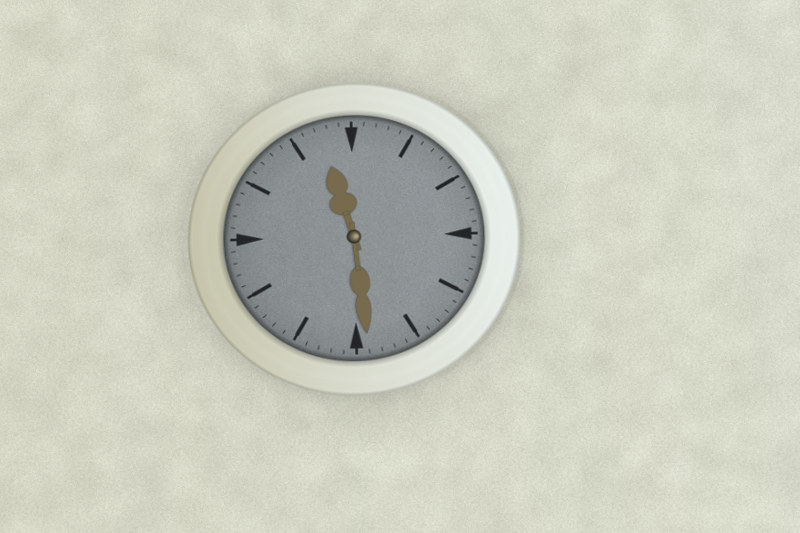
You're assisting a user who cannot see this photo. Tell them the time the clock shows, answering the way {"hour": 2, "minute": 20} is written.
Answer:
{"hour": 11, "minute": 29}
